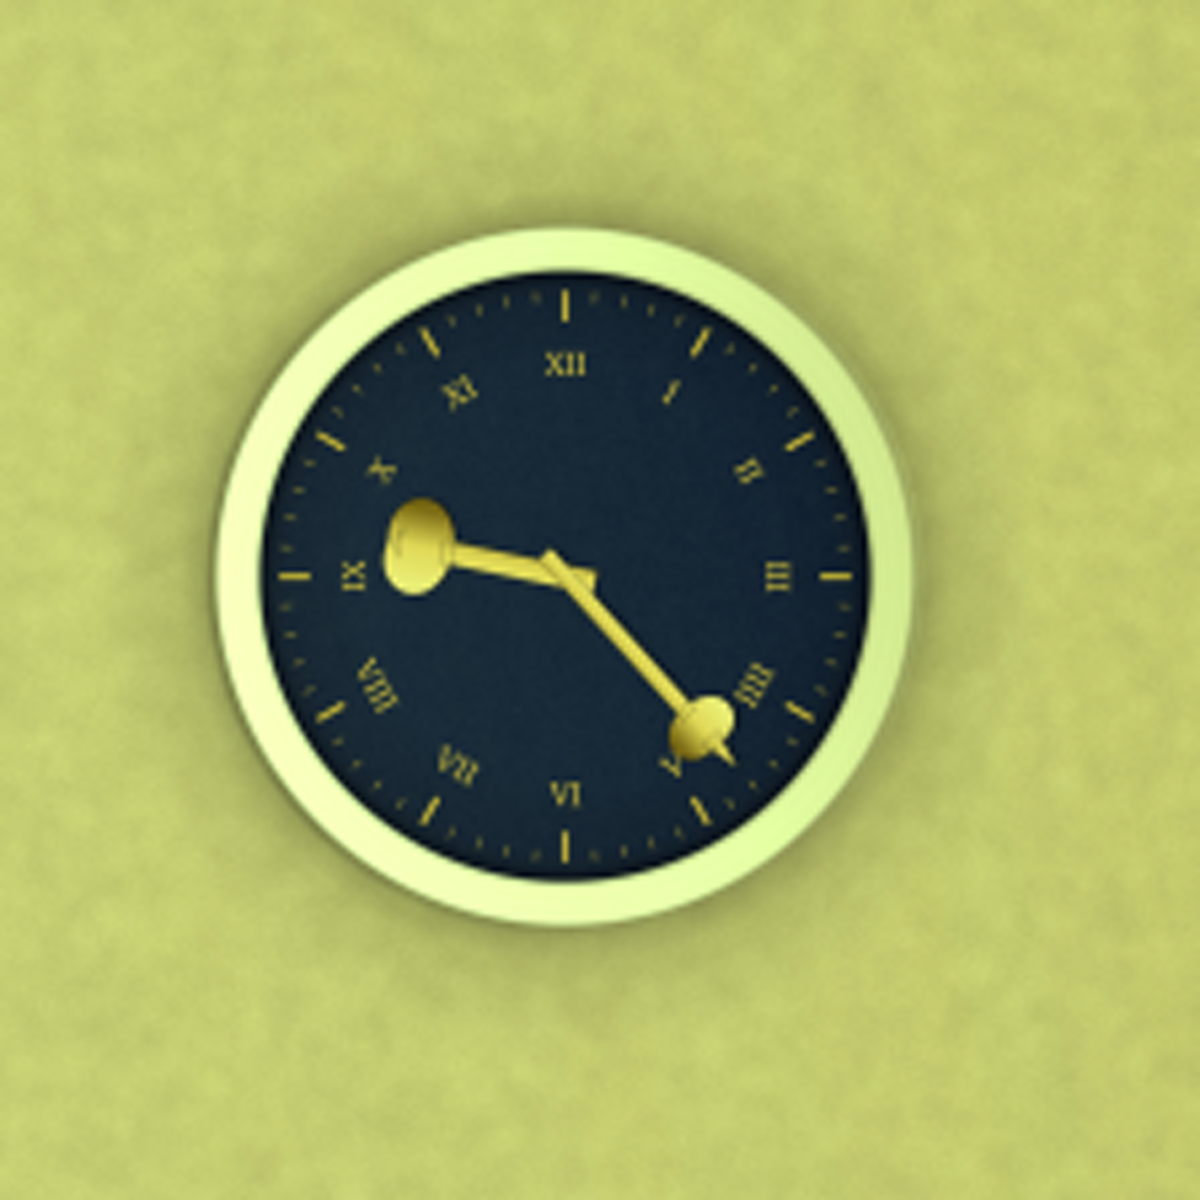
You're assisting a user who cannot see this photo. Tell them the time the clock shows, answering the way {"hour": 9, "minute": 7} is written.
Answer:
{"hour": 9, "minute": 23}
